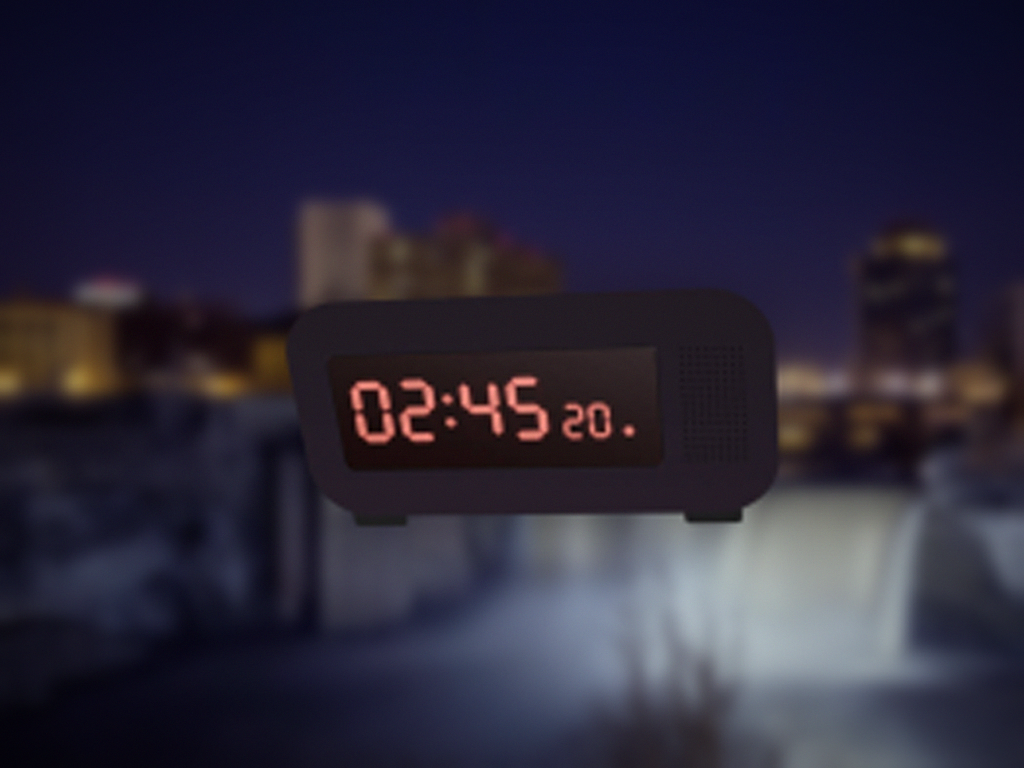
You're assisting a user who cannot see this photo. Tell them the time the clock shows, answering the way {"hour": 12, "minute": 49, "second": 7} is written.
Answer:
{"hour": 2, "minute": 45, "second": 20}
